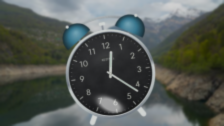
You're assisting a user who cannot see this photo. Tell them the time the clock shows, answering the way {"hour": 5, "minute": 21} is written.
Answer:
{"hour": 12, "minute": 22}
